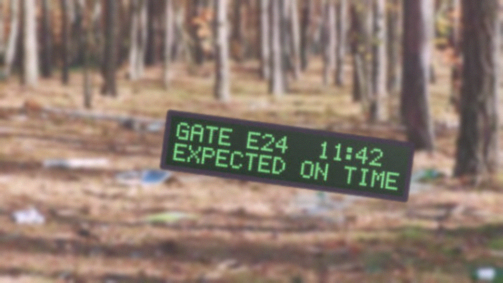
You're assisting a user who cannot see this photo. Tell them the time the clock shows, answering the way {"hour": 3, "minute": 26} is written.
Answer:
{"hour": 11, "minute": 42}
